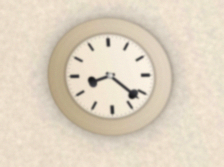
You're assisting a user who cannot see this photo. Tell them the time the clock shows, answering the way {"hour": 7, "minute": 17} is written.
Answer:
{"hour": 8, "minute": 22}
